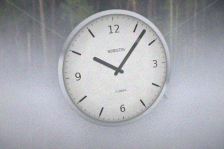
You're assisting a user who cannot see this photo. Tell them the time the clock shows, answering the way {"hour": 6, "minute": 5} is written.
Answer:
{"hour": 10, "minute": 7}
